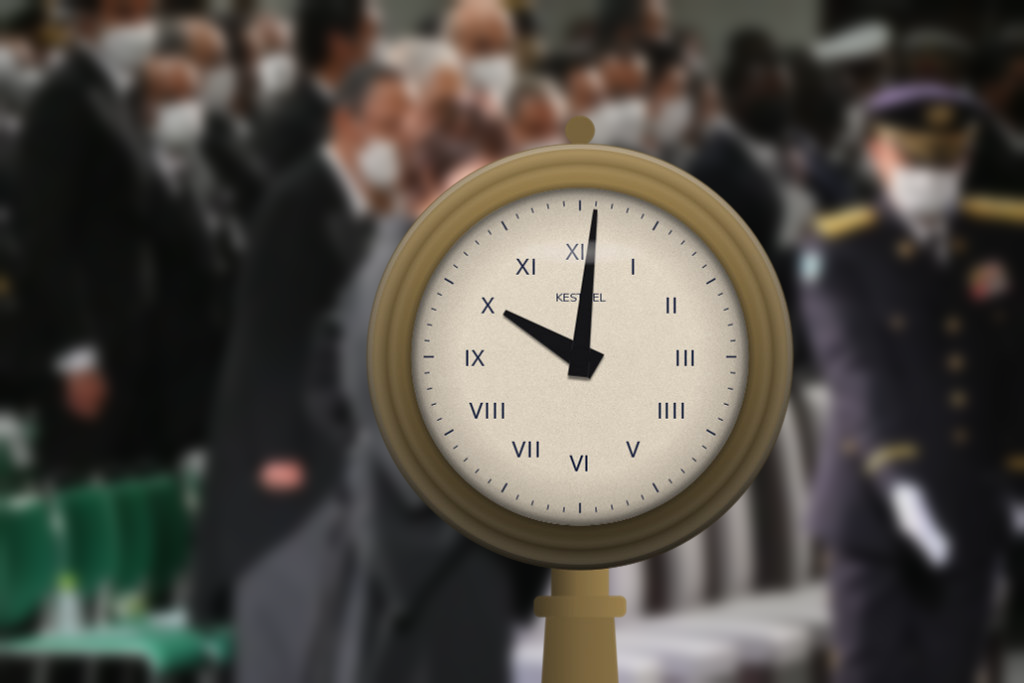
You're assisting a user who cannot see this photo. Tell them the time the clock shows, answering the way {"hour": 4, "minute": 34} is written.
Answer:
{"hour": 10, "minute": 1}
